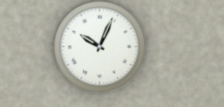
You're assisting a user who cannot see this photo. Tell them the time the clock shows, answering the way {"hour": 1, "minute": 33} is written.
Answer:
{"hour": 10, "minute": 4}
